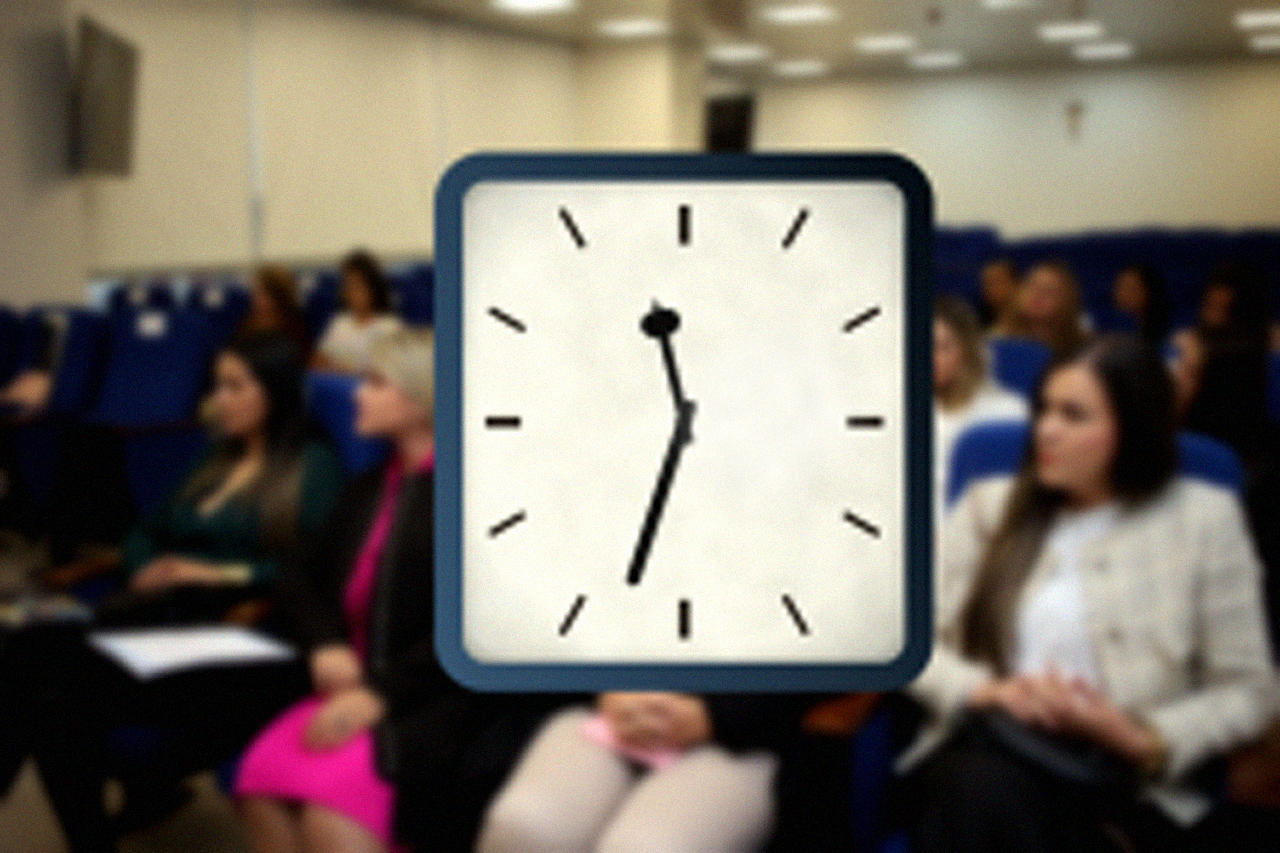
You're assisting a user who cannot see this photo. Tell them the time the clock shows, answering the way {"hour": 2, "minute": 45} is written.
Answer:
{"hour": 11, "minute": 33}
